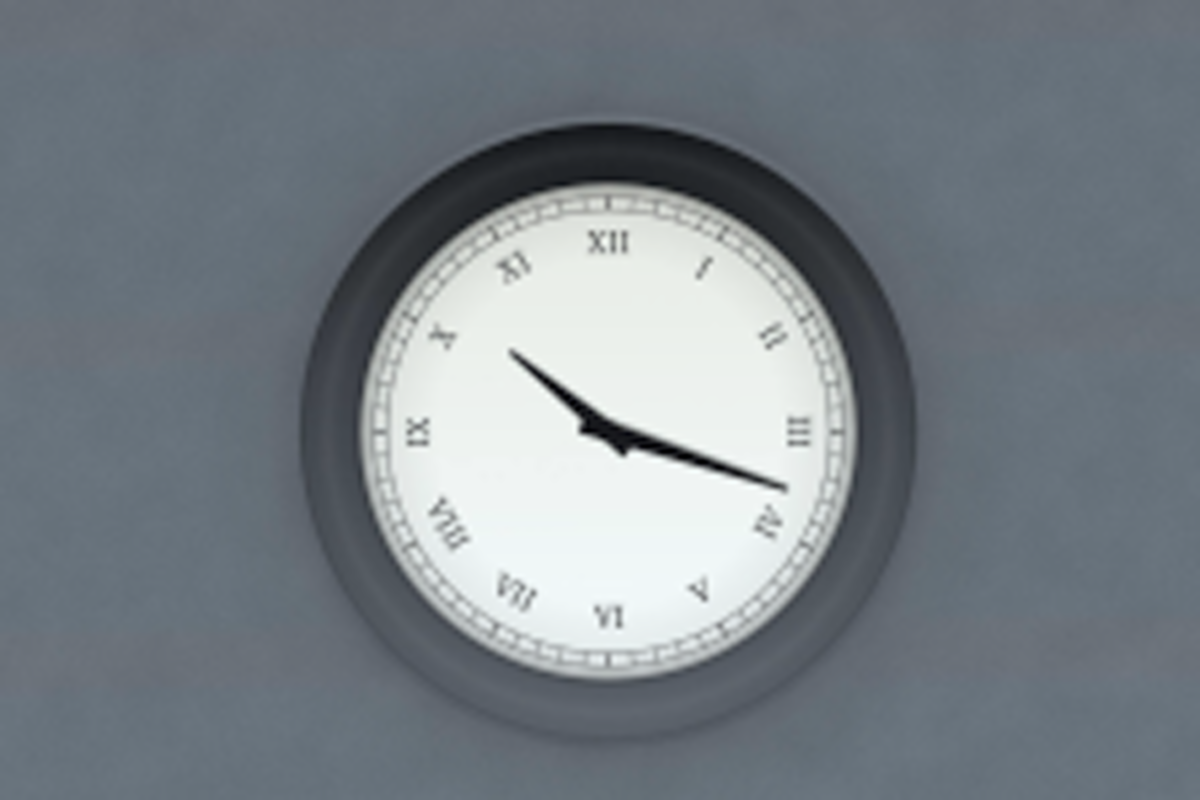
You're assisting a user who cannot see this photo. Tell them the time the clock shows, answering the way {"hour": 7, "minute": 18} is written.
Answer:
{"hour": 10, "minute": 18}
